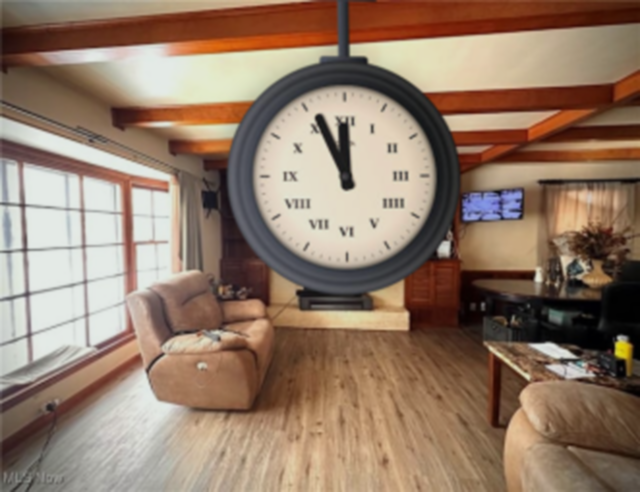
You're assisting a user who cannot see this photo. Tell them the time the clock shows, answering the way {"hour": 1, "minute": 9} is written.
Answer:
{"hour": 11, "minute": 56}
